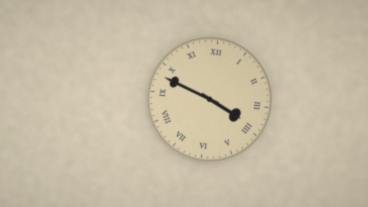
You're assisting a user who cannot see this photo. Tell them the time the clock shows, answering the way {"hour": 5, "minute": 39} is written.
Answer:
{"hour": 3, "minute": 48}
